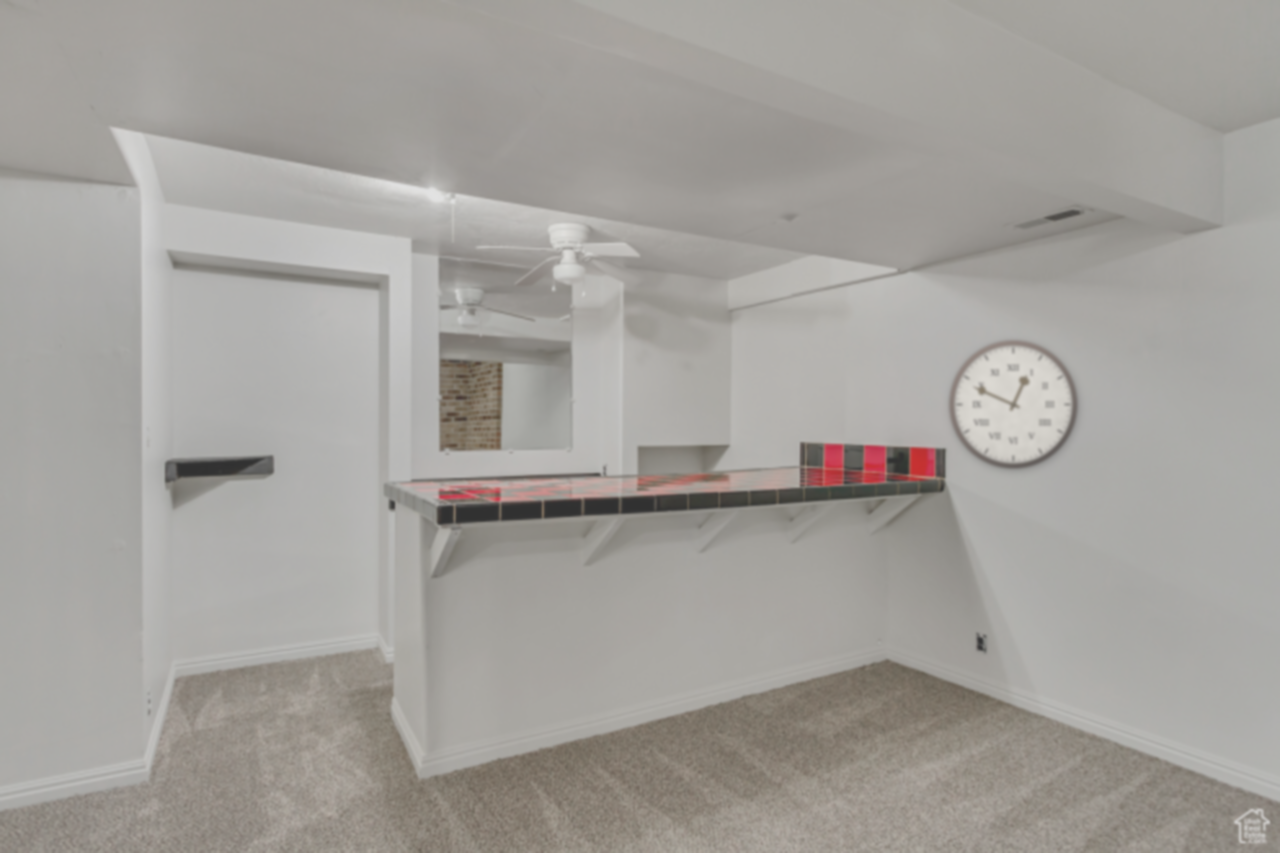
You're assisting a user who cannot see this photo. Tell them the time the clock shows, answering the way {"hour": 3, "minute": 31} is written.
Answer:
{"hour": 12, "minute": 49}
